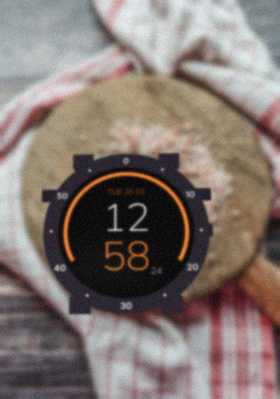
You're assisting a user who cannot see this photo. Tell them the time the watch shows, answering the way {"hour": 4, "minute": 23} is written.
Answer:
{"hour": 12, "minute": 58}
